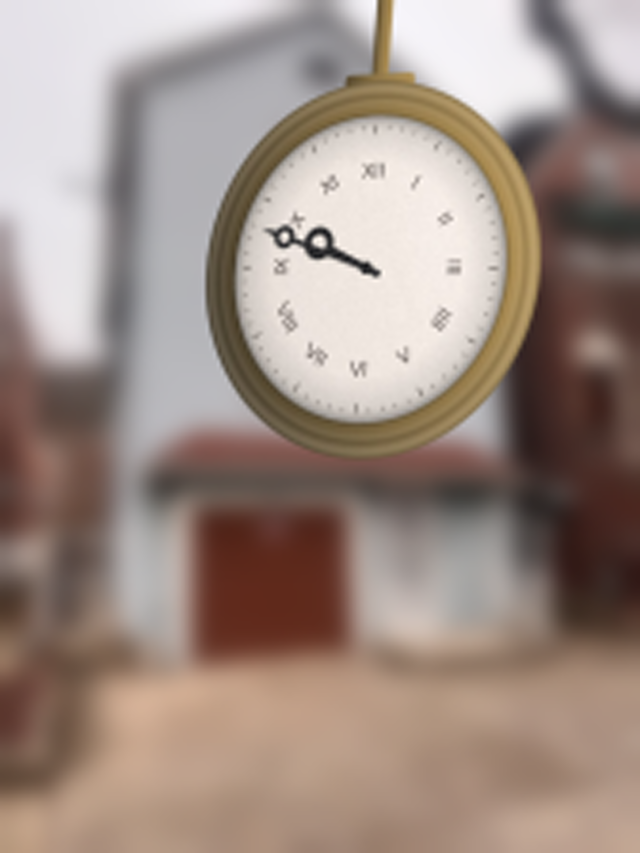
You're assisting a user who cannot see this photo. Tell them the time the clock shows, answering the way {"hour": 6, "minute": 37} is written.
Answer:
{"hour": 9, "minute": 48}
